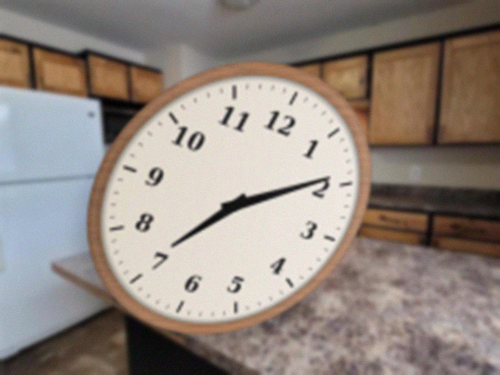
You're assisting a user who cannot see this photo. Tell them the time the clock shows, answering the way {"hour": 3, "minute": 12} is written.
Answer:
{"hour": 7, "minute": 9}
